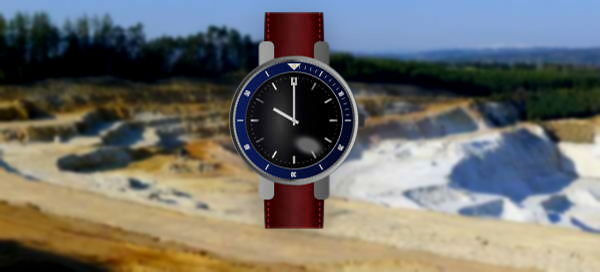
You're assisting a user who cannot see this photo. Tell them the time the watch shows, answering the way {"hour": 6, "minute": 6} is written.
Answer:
{"hour": 10, "minute": 0}
